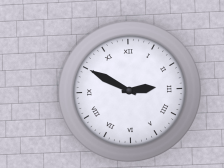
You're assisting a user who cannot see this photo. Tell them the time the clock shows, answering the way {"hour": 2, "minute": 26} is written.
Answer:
{"hour": 2, "minute": 50}
